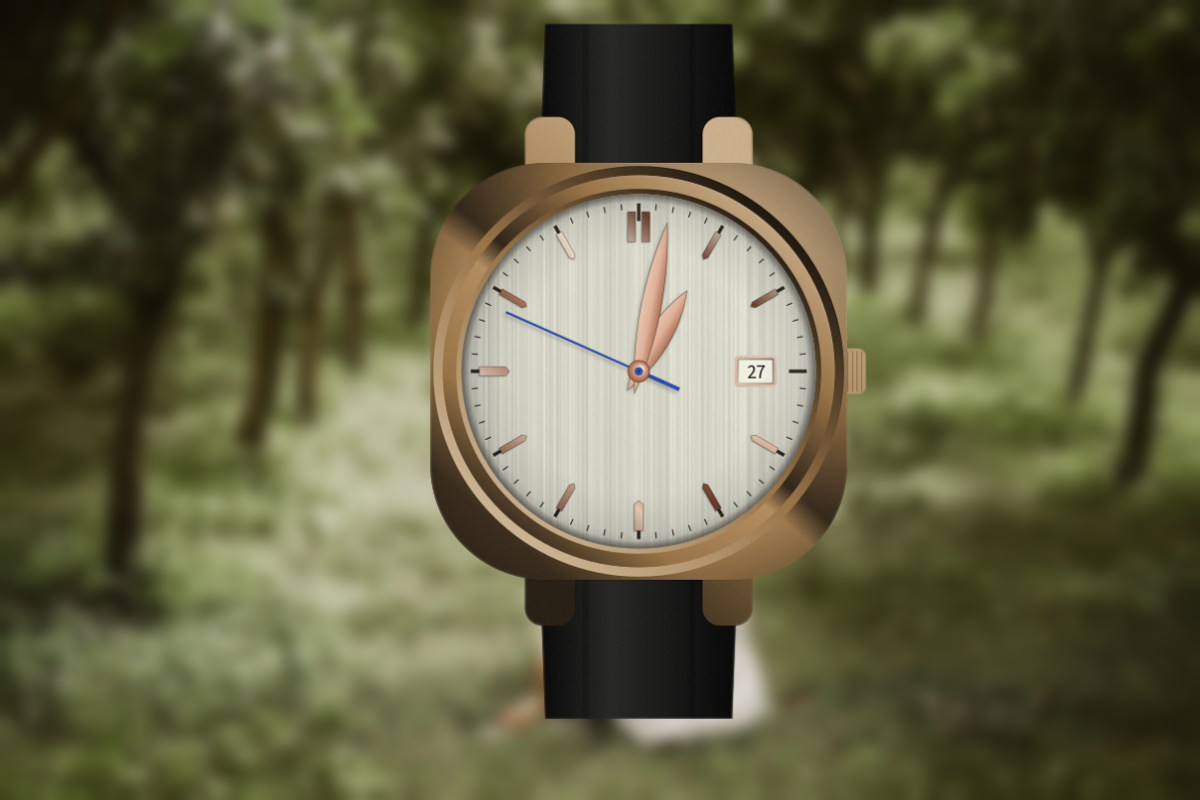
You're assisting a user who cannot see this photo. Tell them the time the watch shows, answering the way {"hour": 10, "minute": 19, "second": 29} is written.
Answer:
{"hour": 1, "minute": 1, "second": 49}
